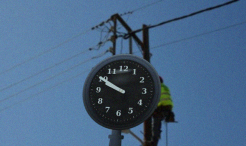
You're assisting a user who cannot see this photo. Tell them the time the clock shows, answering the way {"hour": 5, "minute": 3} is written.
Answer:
{"hour": 9, "minute": 50}
